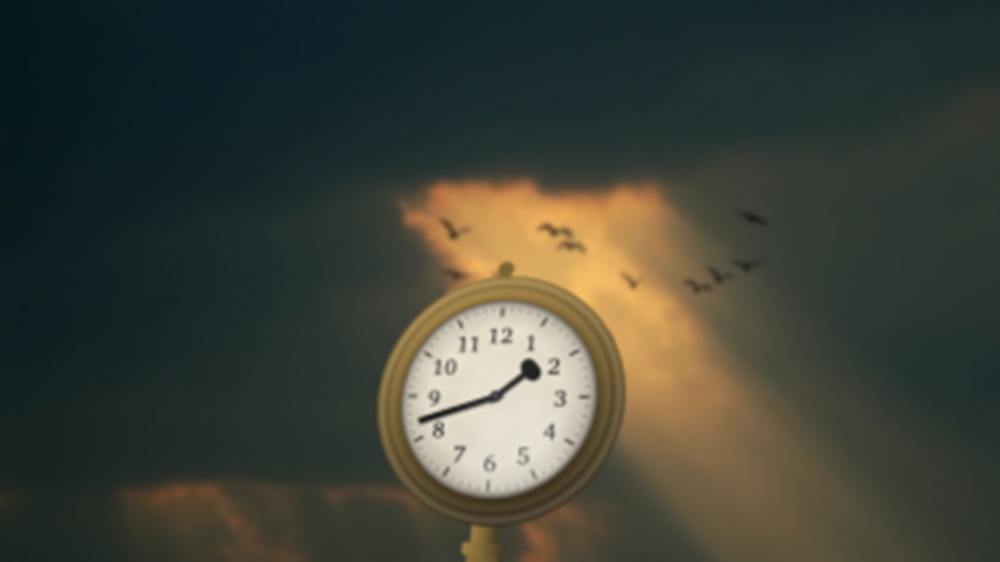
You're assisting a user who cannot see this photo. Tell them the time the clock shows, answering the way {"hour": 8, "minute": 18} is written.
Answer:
{"hour": 1, "minute": 42}
